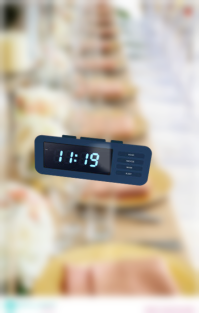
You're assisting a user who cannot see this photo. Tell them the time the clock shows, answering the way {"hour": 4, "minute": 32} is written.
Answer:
{"hour": 11, "minute": 19}
